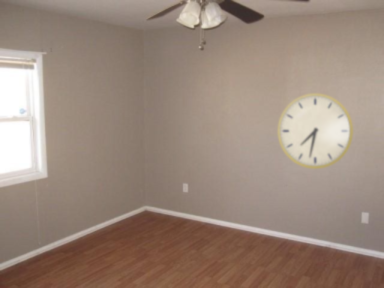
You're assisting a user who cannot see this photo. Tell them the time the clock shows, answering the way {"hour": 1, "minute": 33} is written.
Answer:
{"hour": 7, "minute": 32}
